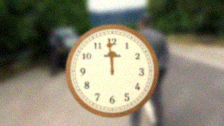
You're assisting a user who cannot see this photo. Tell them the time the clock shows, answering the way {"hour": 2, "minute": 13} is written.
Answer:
{"hour": 11, "minute": 59}
